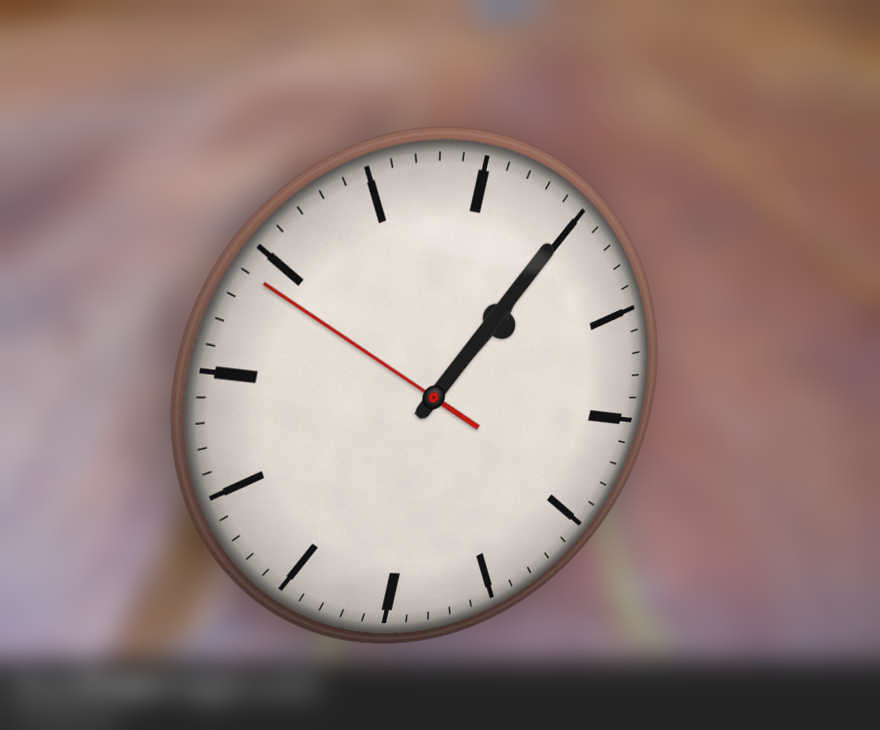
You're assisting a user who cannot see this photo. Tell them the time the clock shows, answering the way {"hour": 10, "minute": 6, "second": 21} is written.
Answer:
{"hour": 1, "minute": 4, "second": 49}
